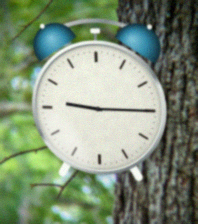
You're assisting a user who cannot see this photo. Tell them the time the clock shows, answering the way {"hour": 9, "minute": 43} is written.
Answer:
{"hour": 9, "minute": 15}
